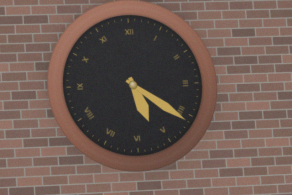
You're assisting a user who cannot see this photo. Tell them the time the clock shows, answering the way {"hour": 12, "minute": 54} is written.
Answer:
{"hour": 5, "minute": 21}
